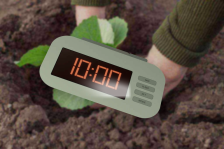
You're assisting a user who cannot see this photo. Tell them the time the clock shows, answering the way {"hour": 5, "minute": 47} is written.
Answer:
{"hour": 10, "minute": 0}
